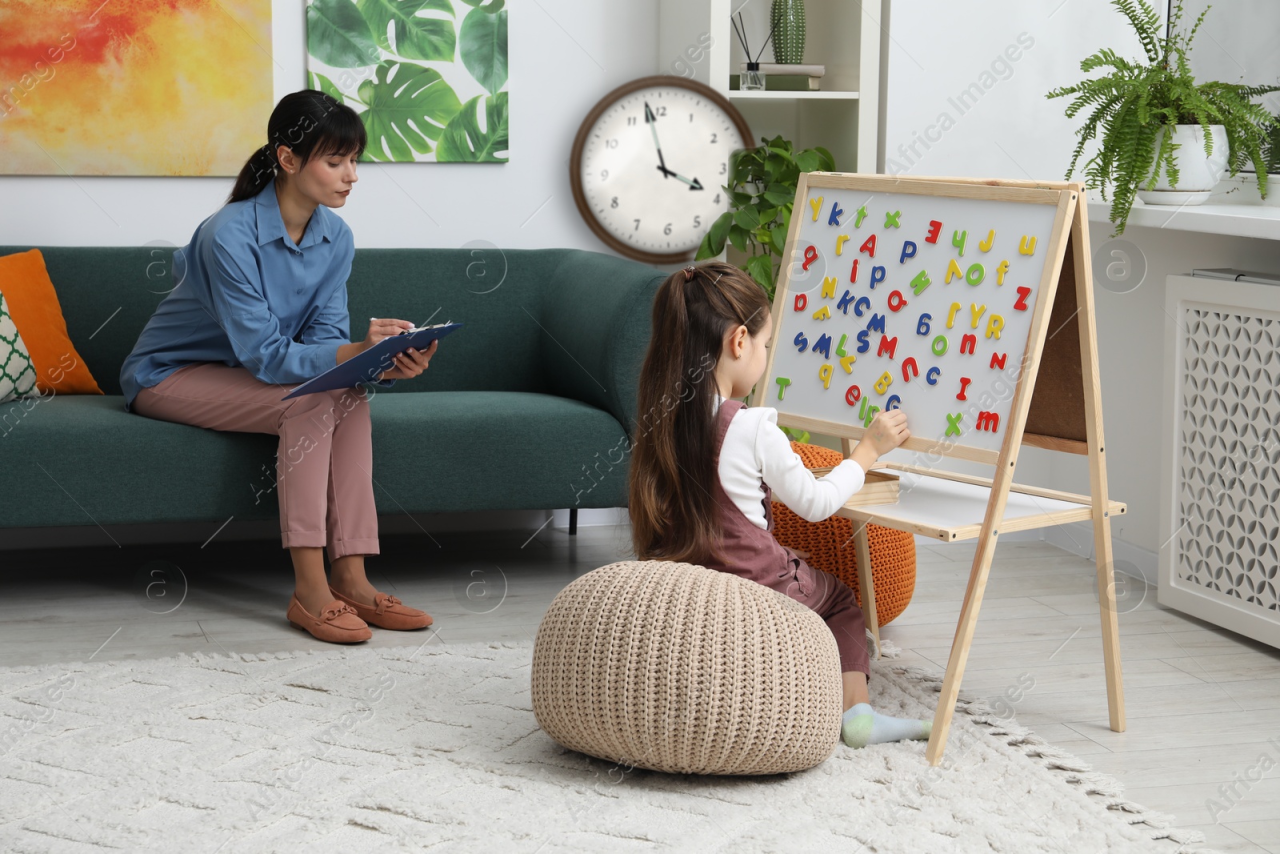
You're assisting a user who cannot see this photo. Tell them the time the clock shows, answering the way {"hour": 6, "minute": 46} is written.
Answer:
{"hour": 3, "minute": 58}
